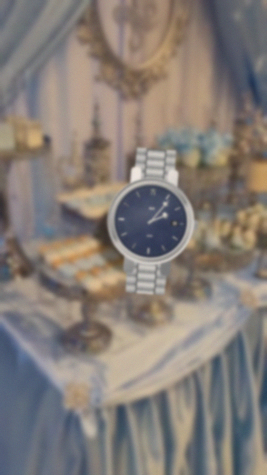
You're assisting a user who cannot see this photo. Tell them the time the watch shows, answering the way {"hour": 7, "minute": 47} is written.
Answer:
{"hour": 2, "minute": 6}
